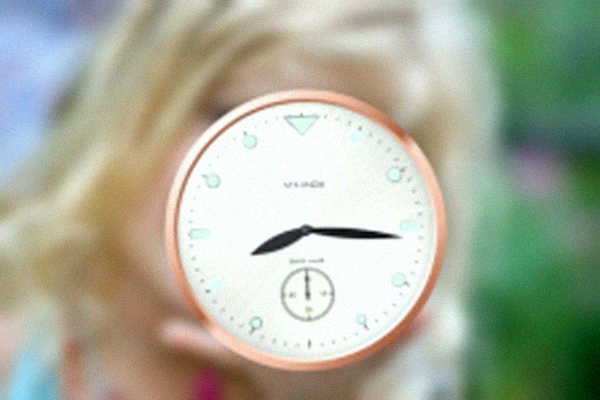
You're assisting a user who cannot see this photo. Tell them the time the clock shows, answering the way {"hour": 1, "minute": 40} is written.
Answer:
{"hour": 8, "minute": 16}
